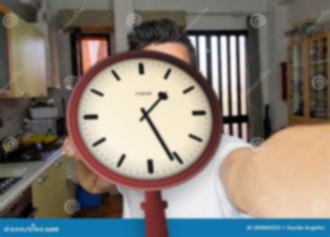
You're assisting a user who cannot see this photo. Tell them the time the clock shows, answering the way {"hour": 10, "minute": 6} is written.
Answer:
{"hour": 1, "minute": 26}
